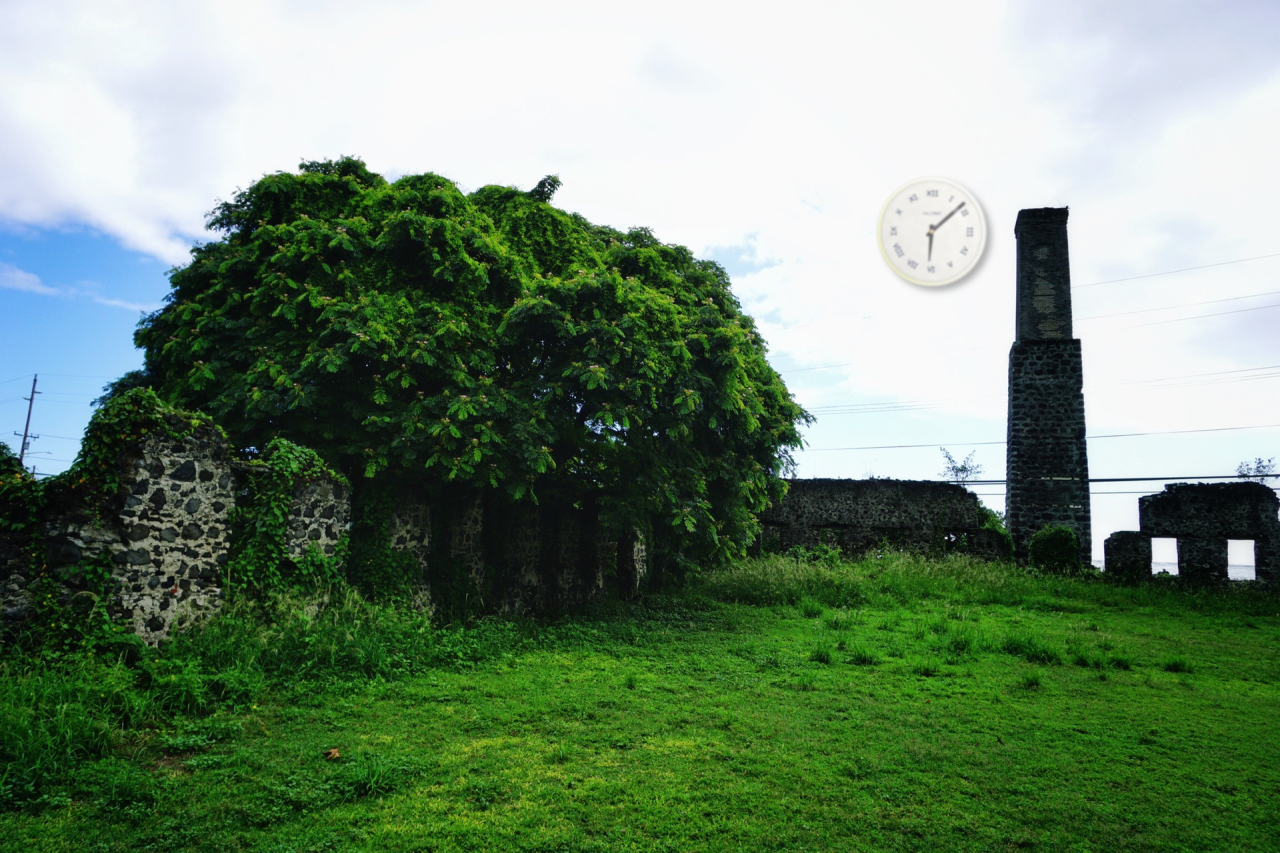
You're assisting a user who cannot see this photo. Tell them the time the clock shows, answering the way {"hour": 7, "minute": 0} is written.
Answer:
{"hour": 6, "minute": 8}
